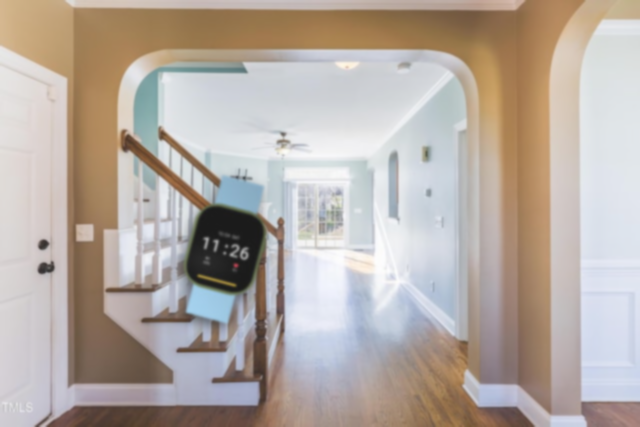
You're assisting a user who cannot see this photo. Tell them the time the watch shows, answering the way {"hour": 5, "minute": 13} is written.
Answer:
{"hour": 11, "minute": 26}
